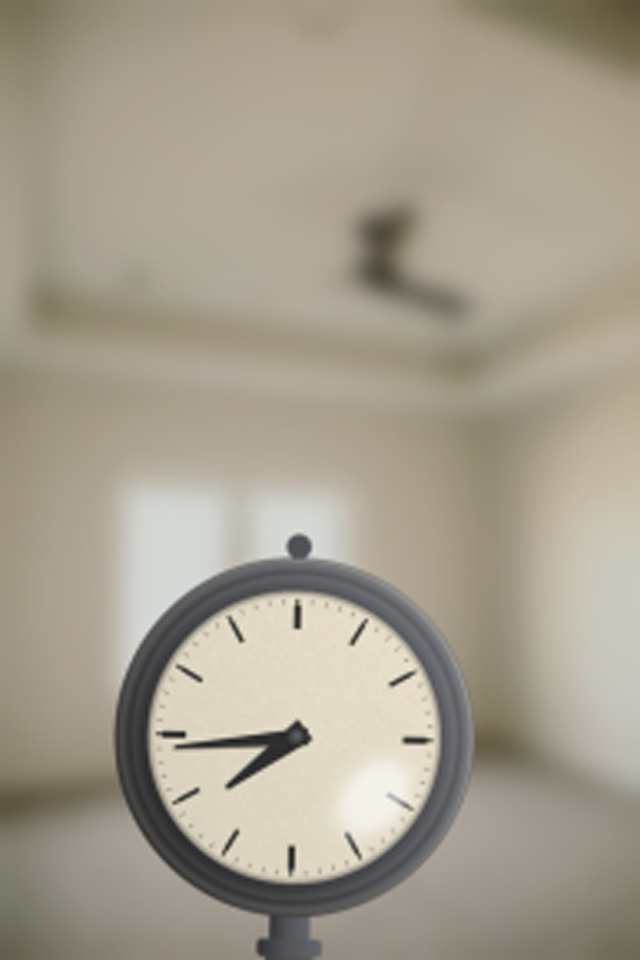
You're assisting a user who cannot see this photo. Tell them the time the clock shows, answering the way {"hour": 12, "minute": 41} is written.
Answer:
{"hour": 7, "minute": 44}
